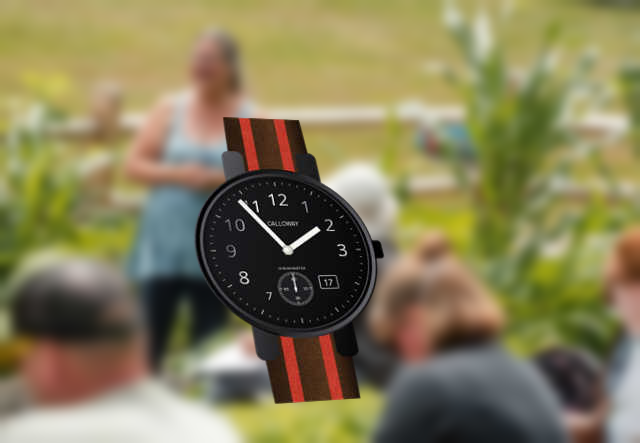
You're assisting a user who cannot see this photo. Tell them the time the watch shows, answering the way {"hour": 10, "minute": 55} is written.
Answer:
{"hour": 1, "minute": 54}
